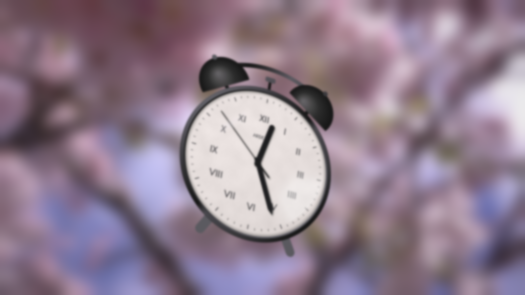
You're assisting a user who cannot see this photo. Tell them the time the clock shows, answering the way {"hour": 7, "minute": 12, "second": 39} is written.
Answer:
{"hour": 12, "minute": 25, "second": 52}
